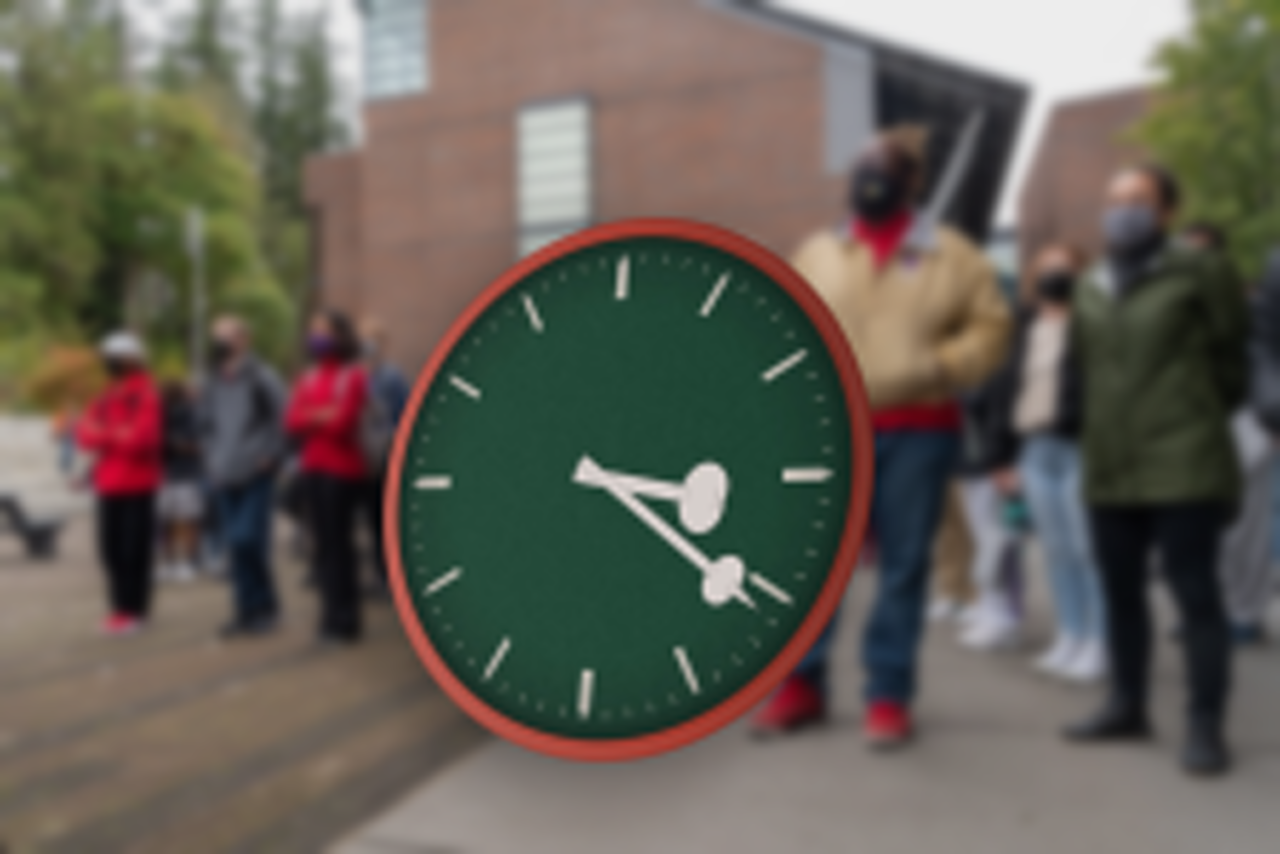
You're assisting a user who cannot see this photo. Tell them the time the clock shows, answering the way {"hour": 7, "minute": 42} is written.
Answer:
{"hour": 3, "minute": 21}
